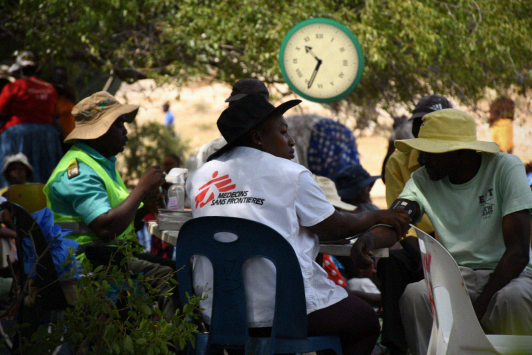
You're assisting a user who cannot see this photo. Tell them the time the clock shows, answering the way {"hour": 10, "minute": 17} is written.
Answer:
{"hour": 10, "minute": 34}
